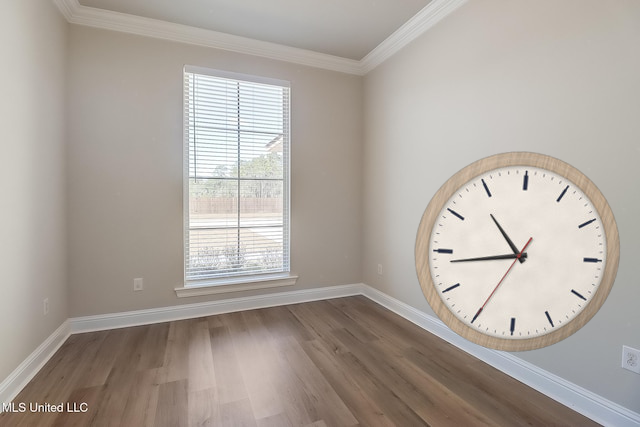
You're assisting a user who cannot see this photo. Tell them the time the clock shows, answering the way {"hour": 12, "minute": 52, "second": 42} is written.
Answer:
{"hour": 10, "minute": 43, "second": 35}
